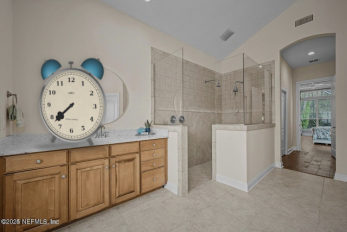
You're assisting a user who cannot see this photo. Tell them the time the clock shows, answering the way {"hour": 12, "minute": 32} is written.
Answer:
{"hour": 7, "minute": 38}
